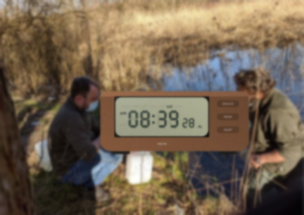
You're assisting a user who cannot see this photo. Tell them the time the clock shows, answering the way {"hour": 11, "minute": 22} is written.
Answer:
{"hour": 8, "minute": 39}
